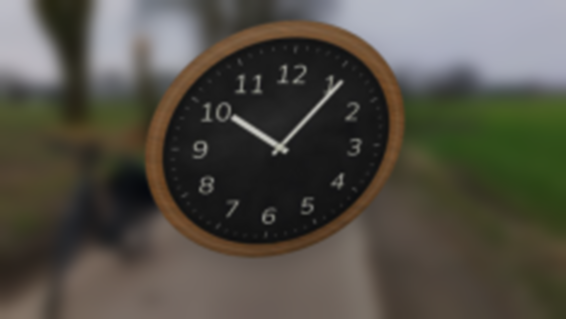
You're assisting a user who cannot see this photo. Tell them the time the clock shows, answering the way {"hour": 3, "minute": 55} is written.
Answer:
{"hour": 10, "minute": 6}
